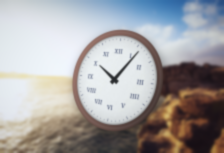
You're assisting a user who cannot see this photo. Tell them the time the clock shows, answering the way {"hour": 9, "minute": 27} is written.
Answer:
{"hour": 10, "minute": 6}
